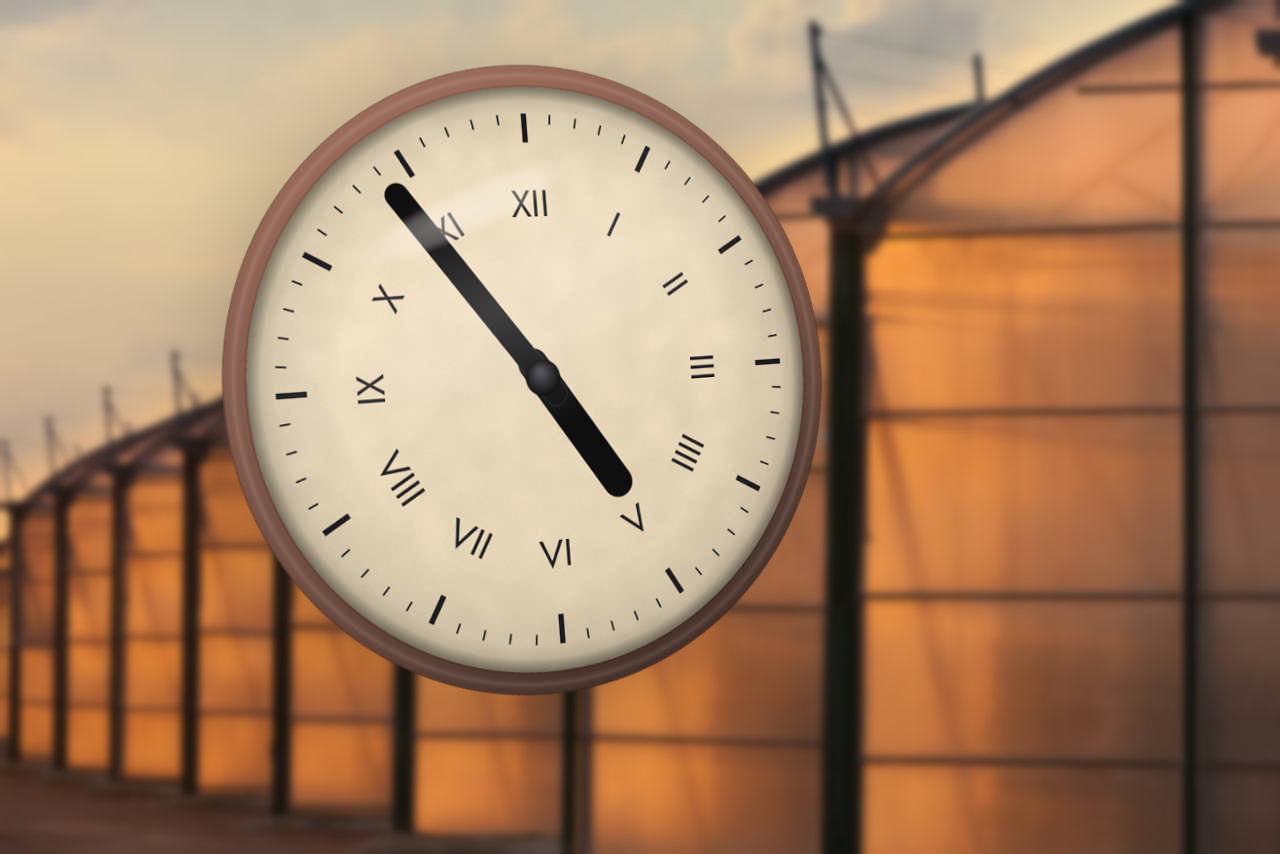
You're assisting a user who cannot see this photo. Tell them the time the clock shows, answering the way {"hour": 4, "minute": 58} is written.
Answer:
{"hour": 4, "minute": 54}
